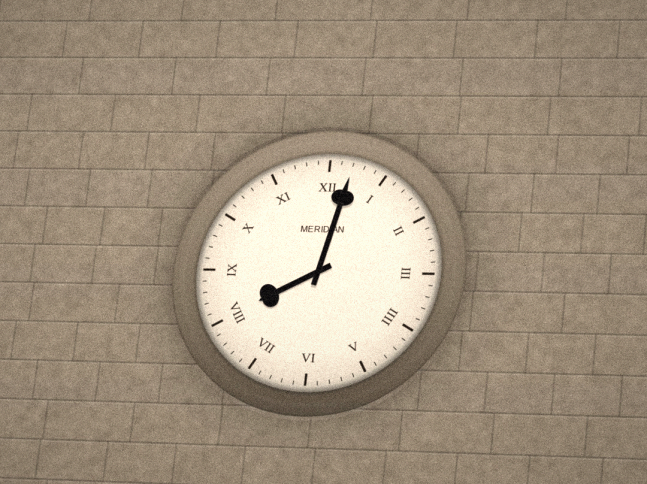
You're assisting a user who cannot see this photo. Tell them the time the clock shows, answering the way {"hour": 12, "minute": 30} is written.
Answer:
{"hour": 8, "minute": 2}
